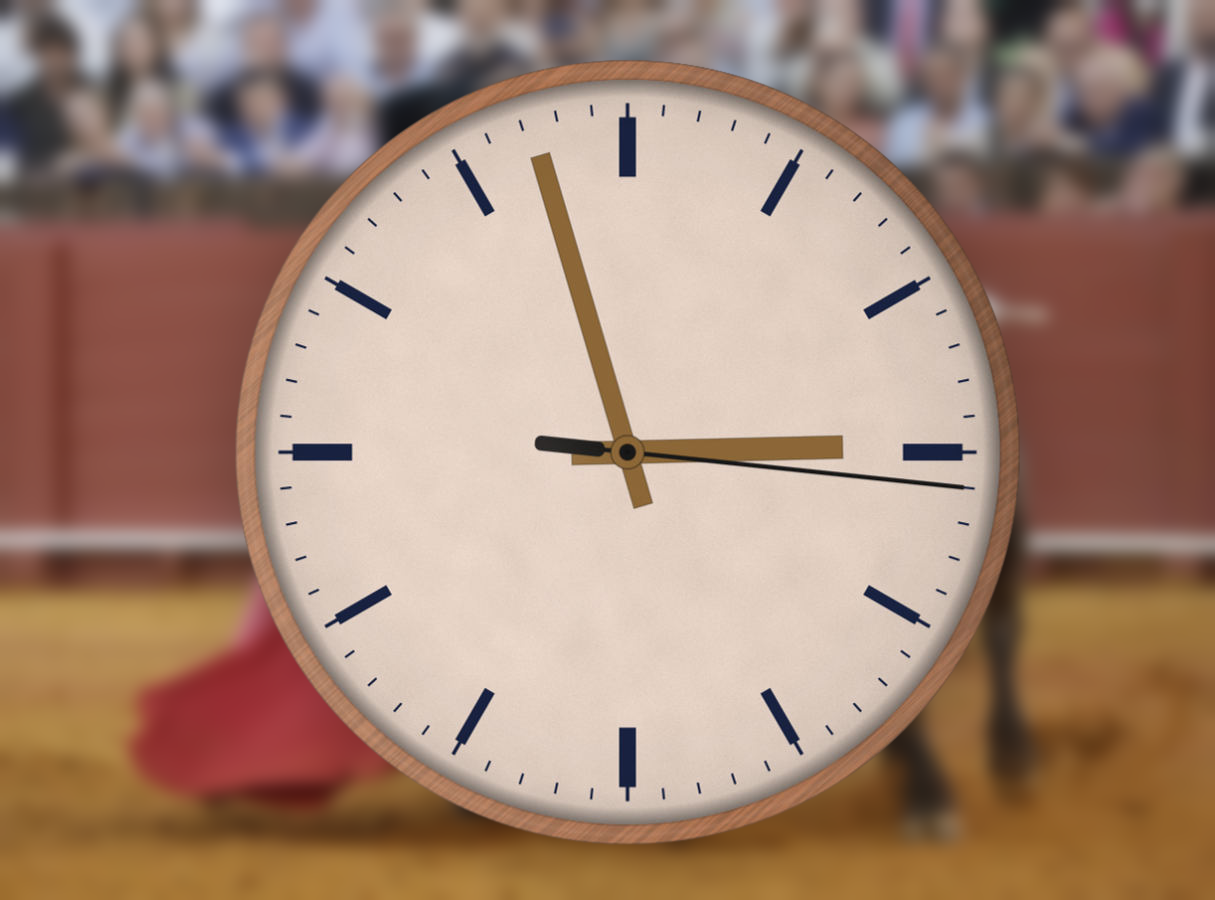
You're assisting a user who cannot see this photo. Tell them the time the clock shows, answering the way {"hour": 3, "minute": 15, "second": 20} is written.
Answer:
{"hour": 2, "minute": 57, "second": 16}
